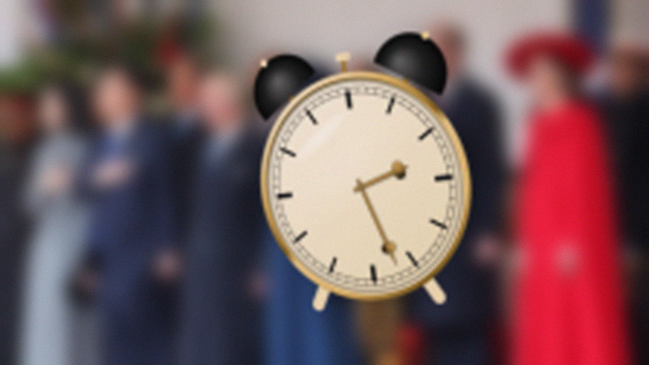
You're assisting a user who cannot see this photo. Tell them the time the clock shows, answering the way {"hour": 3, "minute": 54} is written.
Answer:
{"hour": 2, "minute": 27}
